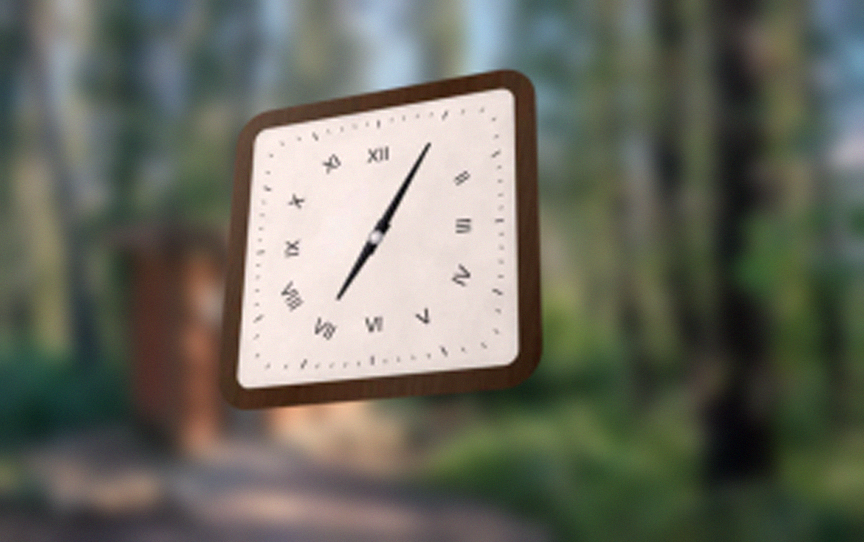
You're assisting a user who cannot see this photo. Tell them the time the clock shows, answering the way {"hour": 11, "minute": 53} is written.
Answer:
{"hour": 7, "minute": 5}
